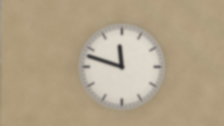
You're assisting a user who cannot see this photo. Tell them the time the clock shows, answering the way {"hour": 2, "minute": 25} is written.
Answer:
{"hour": 11, "minute": 48}
